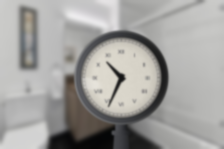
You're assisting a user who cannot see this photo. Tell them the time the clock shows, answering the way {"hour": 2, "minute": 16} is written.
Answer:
{"hour": 10, "minute": 34}
